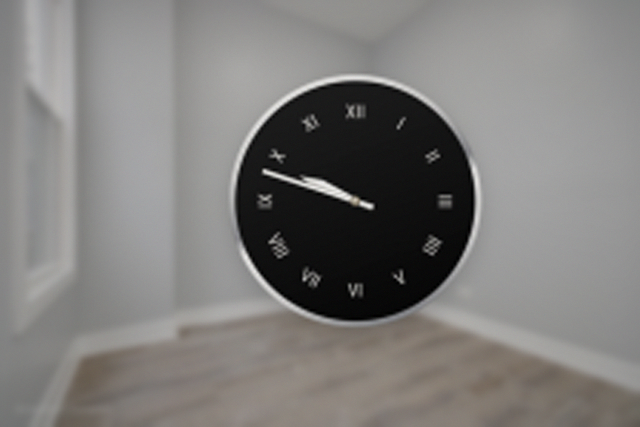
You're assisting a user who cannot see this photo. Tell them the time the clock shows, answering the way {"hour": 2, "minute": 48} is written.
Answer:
{"hour": 9, "minute": 48}
